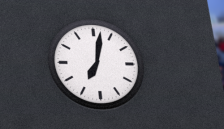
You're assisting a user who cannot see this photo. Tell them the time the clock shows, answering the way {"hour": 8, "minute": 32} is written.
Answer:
{"hour": 7, "minute": 2}
